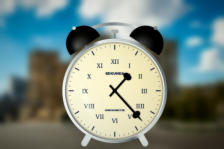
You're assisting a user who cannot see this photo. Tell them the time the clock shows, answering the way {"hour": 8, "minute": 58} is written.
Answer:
{"hour": 1, "minute": 23}
